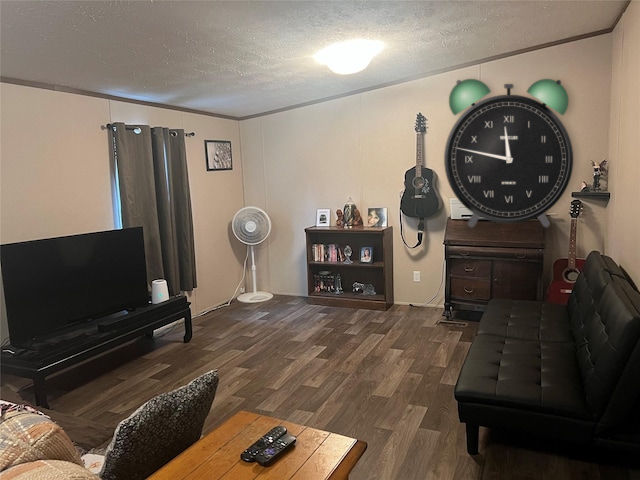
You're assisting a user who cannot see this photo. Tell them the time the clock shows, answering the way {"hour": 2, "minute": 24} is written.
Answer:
{"hour": 11, "minute": 47}
